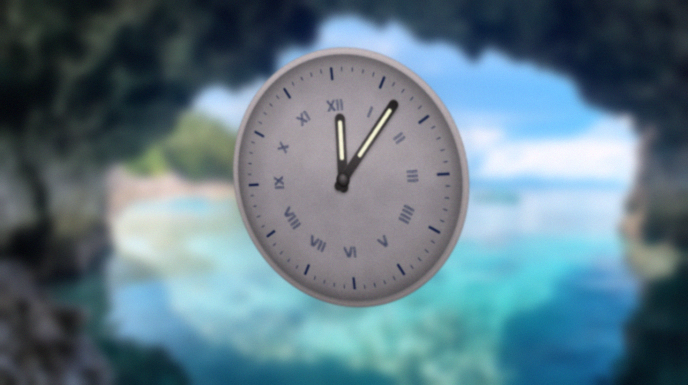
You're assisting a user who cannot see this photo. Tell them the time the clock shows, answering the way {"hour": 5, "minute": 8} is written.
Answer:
{"hour": 12, "minute": 7}
